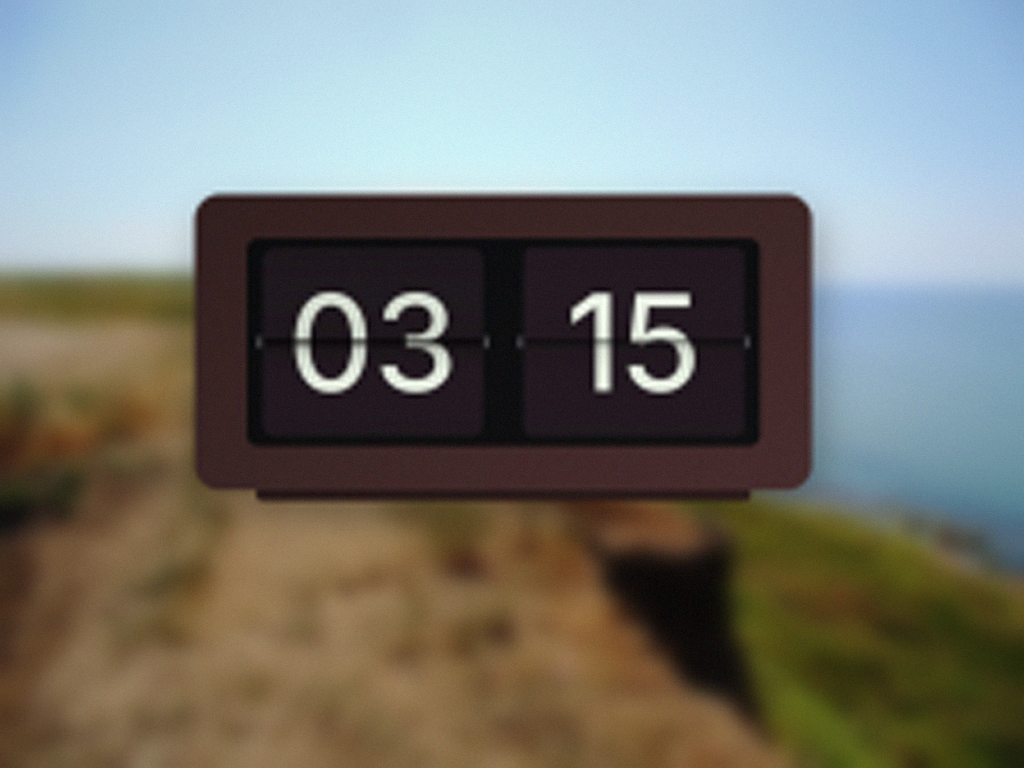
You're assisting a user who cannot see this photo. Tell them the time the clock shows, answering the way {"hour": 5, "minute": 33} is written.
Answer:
{"hour": 3, "minute": 15}
